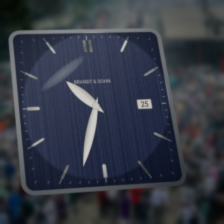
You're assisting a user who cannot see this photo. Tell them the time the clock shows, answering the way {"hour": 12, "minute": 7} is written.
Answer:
{"hour": 10, "minute": 33}
